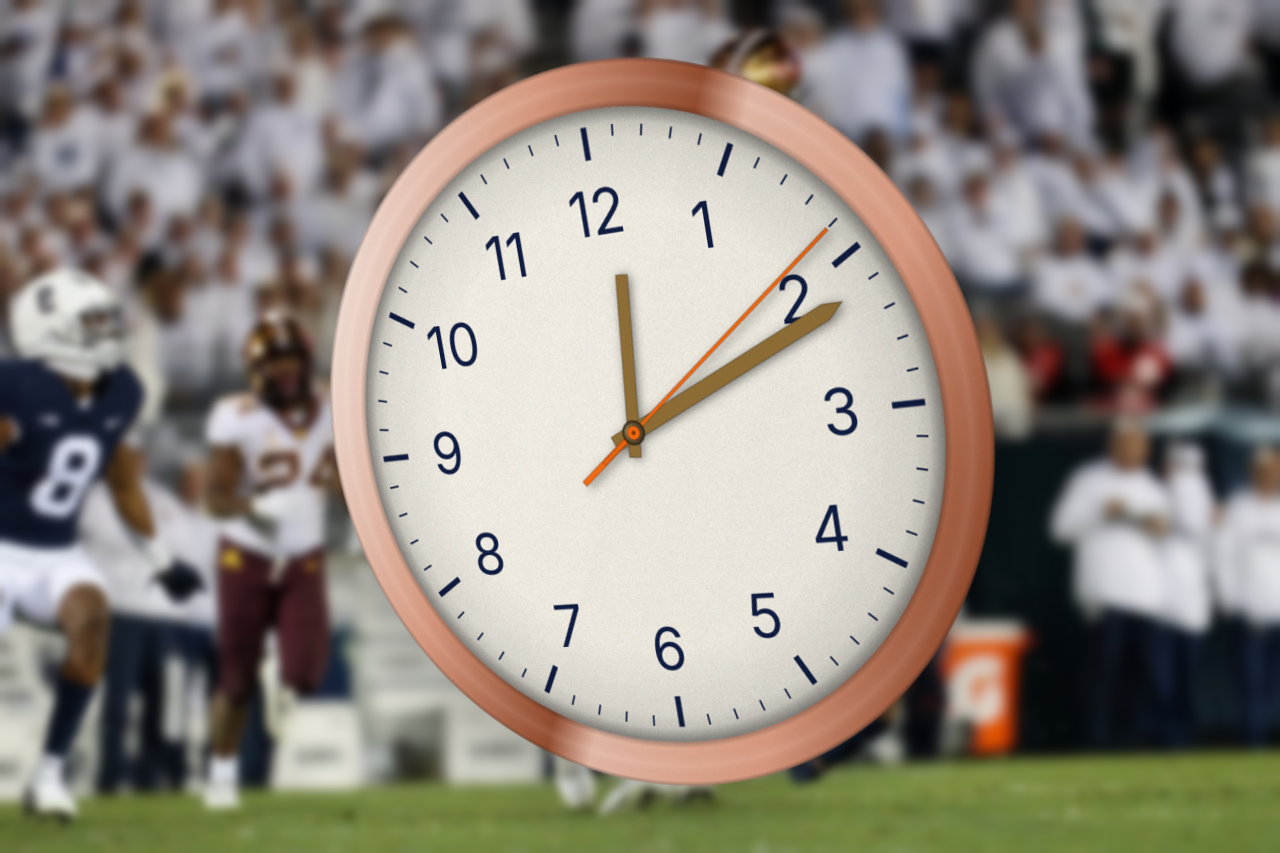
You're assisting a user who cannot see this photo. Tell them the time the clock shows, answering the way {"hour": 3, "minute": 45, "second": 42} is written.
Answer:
{"hour": 12, "minute": 11, "second": 9}
